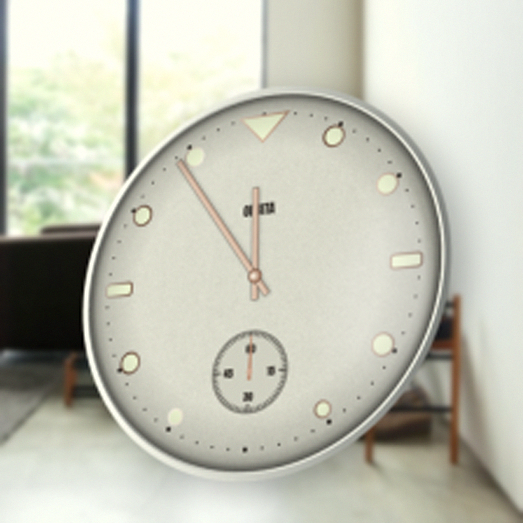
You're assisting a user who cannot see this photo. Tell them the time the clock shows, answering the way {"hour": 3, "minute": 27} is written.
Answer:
{"hour": 11, "minute": 54}
